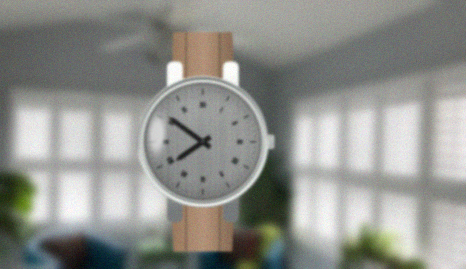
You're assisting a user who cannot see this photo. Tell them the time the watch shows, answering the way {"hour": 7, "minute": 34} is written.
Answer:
{"hour": 7, "minute": 51}
